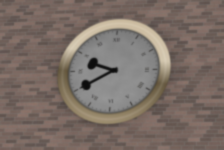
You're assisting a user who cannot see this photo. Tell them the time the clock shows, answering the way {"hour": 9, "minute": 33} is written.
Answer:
{"hour": 9, "minute": 40}
